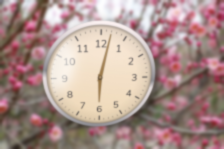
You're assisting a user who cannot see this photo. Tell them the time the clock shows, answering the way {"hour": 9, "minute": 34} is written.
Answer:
{"hour": 6, "minute": 2}
